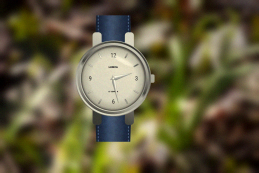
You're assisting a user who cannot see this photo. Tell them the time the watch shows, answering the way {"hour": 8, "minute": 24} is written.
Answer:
{"hour": 2, "minute": 28}
